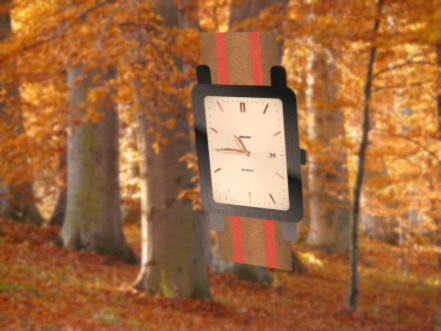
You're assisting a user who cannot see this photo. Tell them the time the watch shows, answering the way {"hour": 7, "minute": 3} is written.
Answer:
{"hour": 10, "minute": 45}
